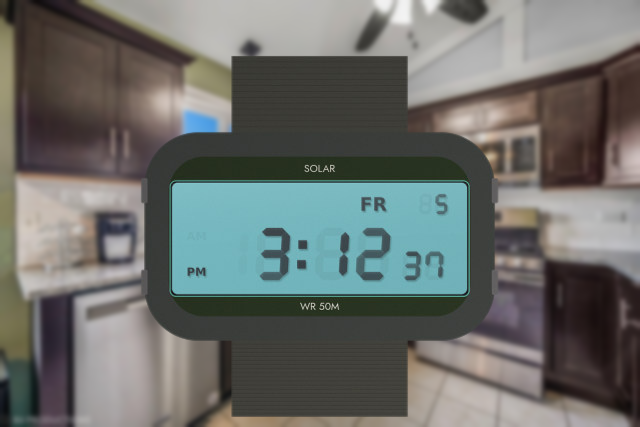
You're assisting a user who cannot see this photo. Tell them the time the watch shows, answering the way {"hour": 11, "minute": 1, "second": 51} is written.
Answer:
{"hour": 3, "minute": 12, "second": 37}
